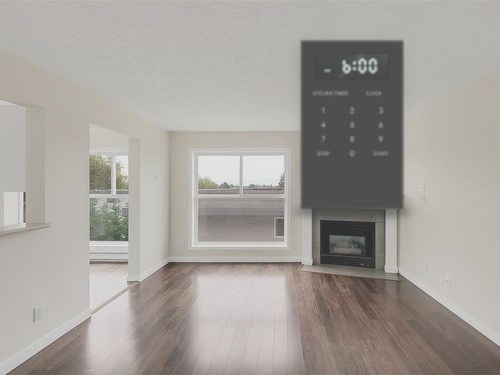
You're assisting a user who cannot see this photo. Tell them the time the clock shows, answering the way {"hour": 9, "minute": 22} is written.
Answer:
{"hour": 6, "minute": 0}
